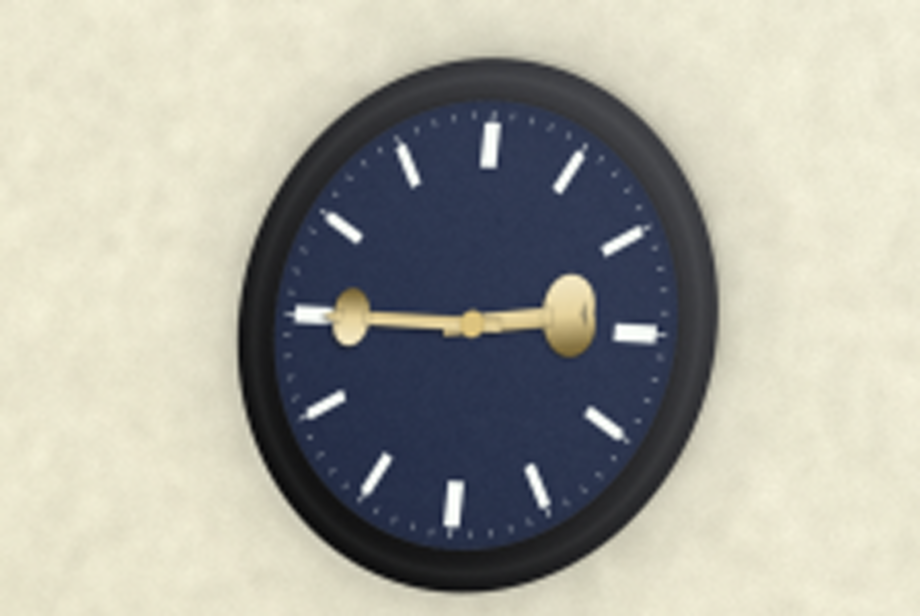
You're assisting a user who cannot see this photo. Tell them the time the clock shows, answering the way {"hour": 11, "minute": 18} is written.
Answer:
{"hour": 2, "minute": 45}
